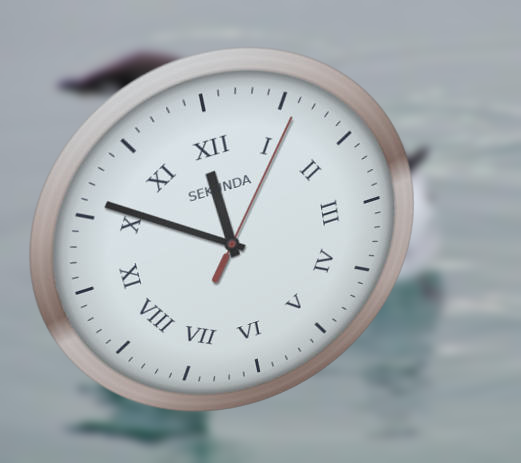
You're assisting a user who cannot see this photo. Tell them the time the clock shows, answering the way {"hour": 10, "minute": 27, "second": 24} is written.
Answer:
{"hour": 11, "minute": 51, "second": 6}
